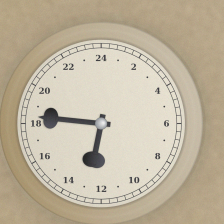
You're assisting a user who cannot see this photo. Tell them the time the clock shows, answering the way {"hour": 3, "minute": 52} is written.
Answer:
{"hour": 12, "minute": 46}
